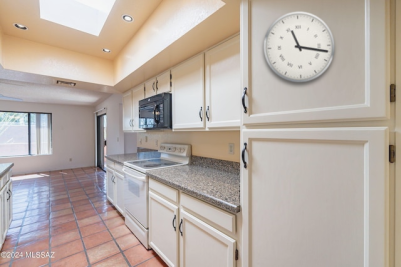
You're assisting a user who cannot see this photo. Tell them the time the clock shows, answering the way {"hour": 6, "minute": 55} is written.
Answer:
{"hour": 11, "minute": 17}
